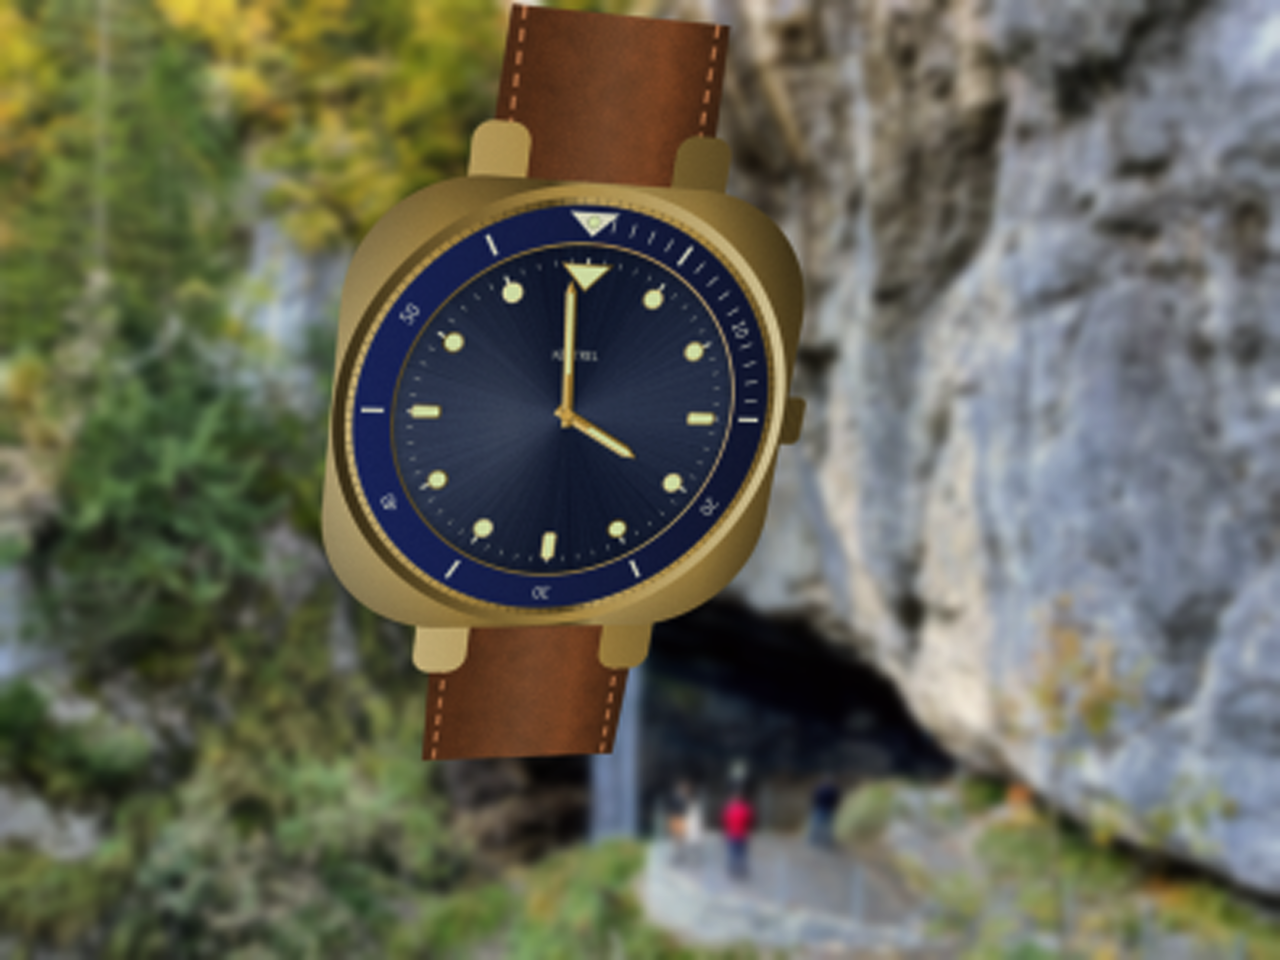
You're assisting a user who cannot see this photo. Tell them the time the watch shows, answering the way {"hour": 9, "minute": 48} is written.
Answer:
{"hour": 3, "minute": 59}
